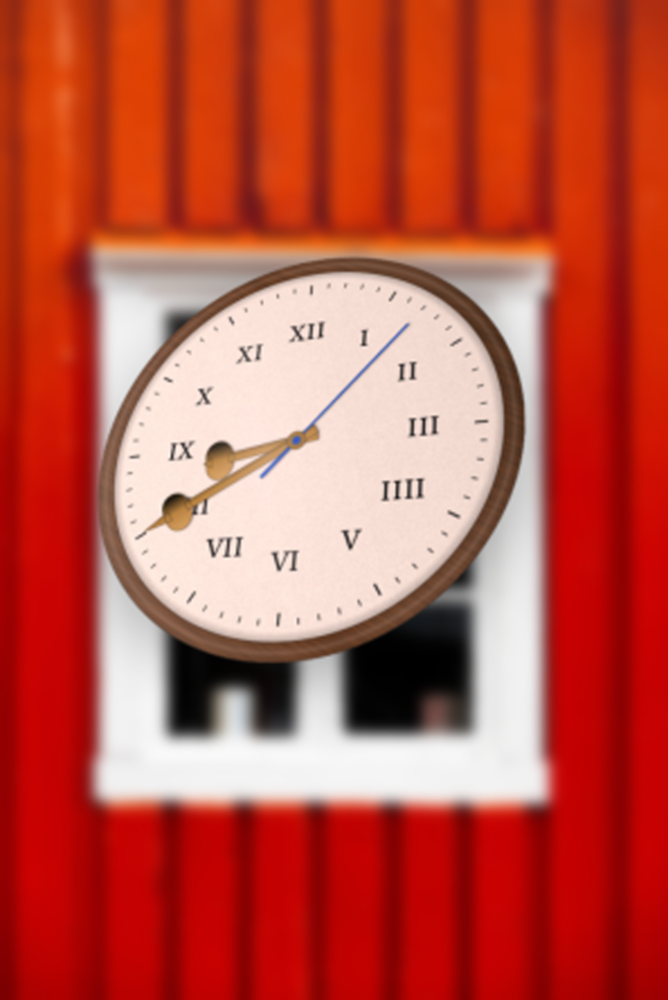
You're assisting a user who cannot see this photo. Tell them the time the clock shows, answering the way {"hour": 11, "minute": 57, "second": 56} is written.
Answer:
{"hour": 8, "minute": 40, "second": 7}
